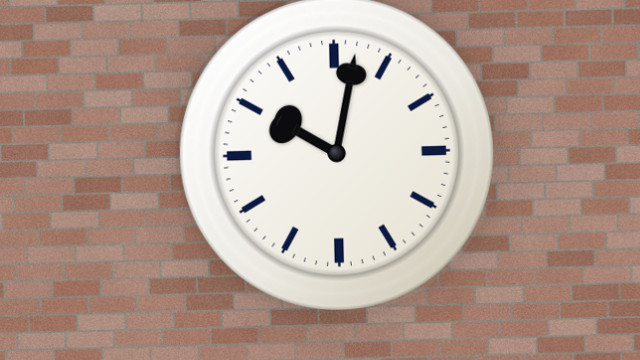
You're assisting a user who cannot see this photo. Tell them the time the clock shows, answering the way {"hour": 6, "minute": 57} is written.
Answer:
{"hour": 10, "minute": 2}
